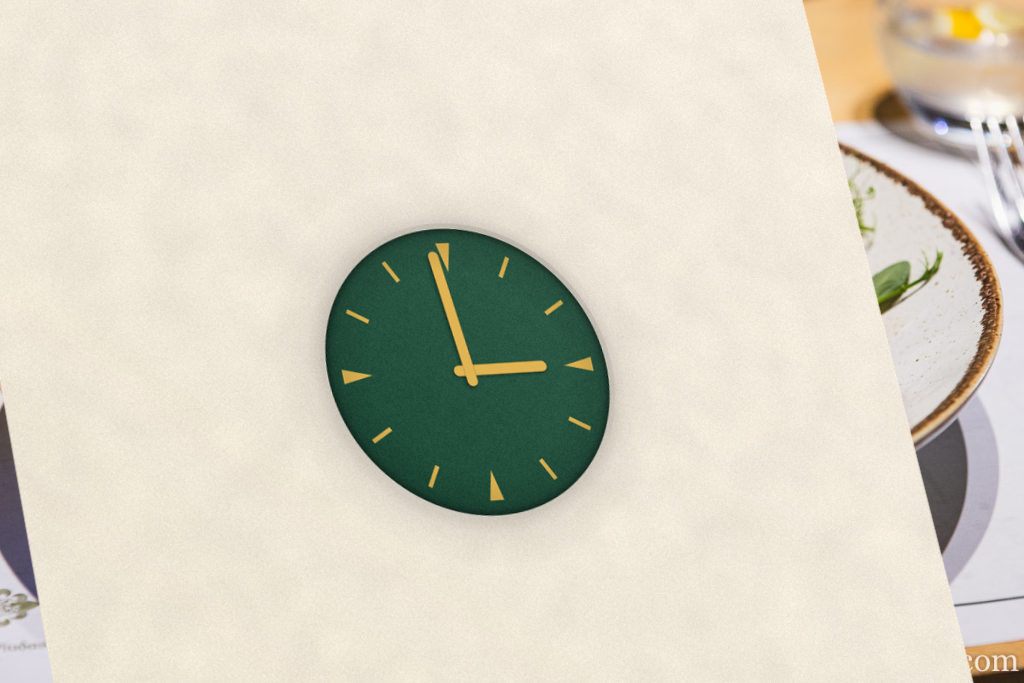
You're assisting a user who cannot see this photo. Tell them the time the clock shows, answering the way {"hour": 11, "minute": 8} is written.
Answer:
{"hour": 2, "minute": 59}
